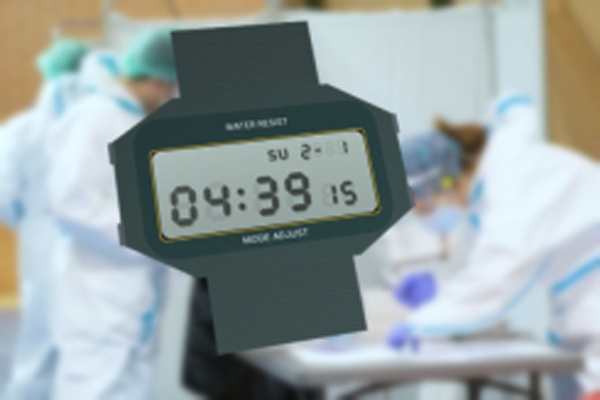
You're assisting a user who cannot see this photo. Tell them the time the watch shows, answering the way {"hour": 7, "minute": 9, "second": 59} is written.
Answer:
{"hour": 4, "minute": 39, "second": 15}
